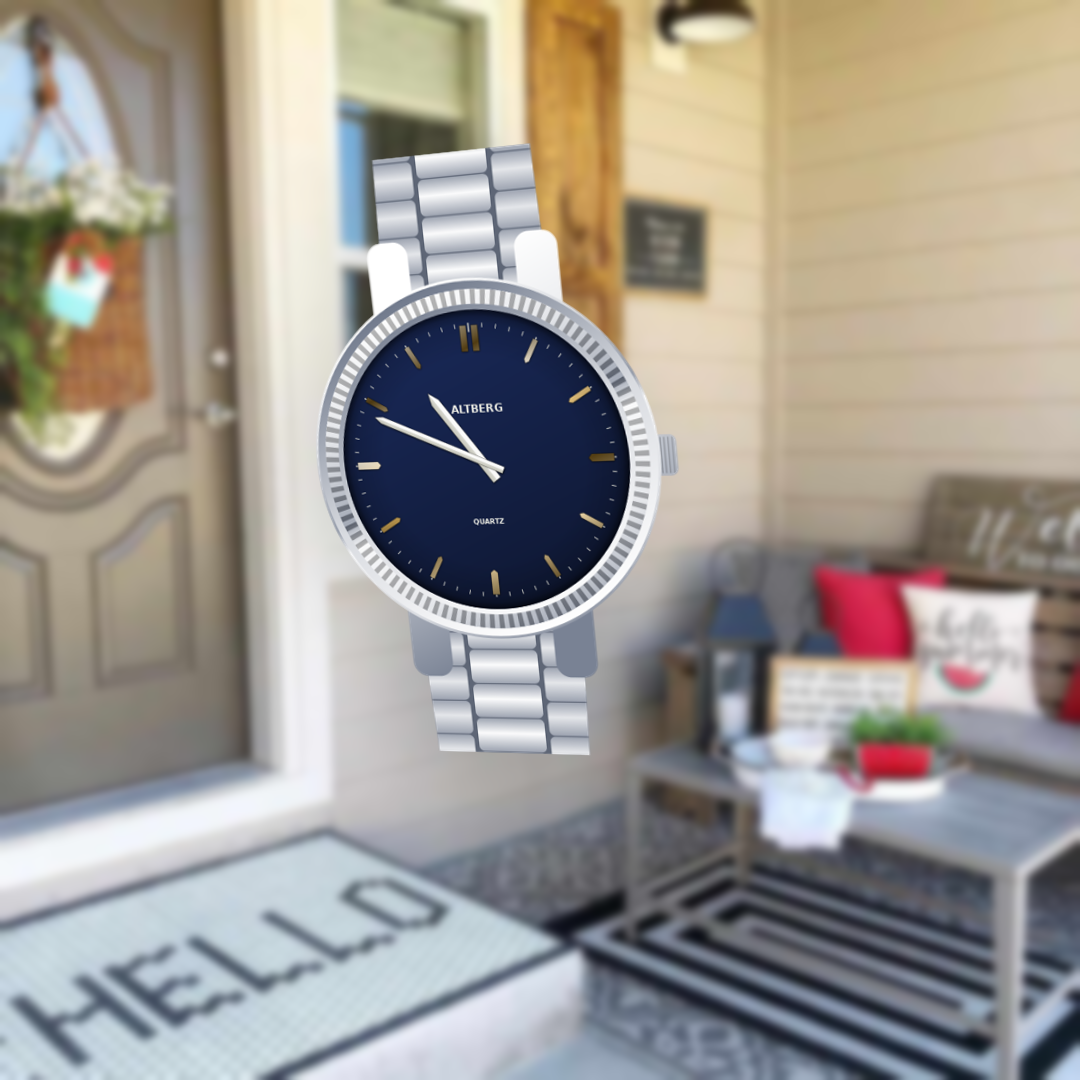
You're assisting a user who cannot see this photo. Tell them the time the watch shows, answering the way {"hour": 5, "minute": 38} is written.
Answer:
{"hour": 10, "minute": 49}
